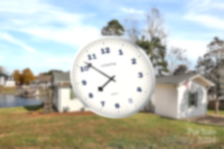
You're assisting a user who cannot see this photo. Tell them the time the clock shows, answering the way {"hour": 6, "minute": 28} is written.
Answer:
{"hour": 7, "minute": 52}
